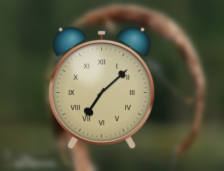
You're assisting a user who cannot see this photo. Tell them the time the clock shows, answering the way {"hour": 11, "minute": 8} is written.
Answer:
{"hour": 7, "minute": 8}
